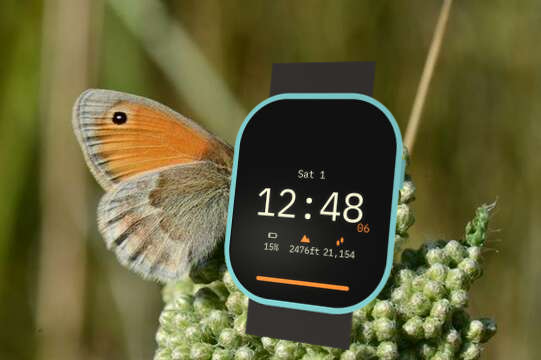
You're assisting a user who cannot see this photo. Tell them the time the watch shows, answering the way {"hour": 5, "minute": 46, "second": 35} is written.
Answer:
{"hour": 12, "minute": 48, "second": 6}
